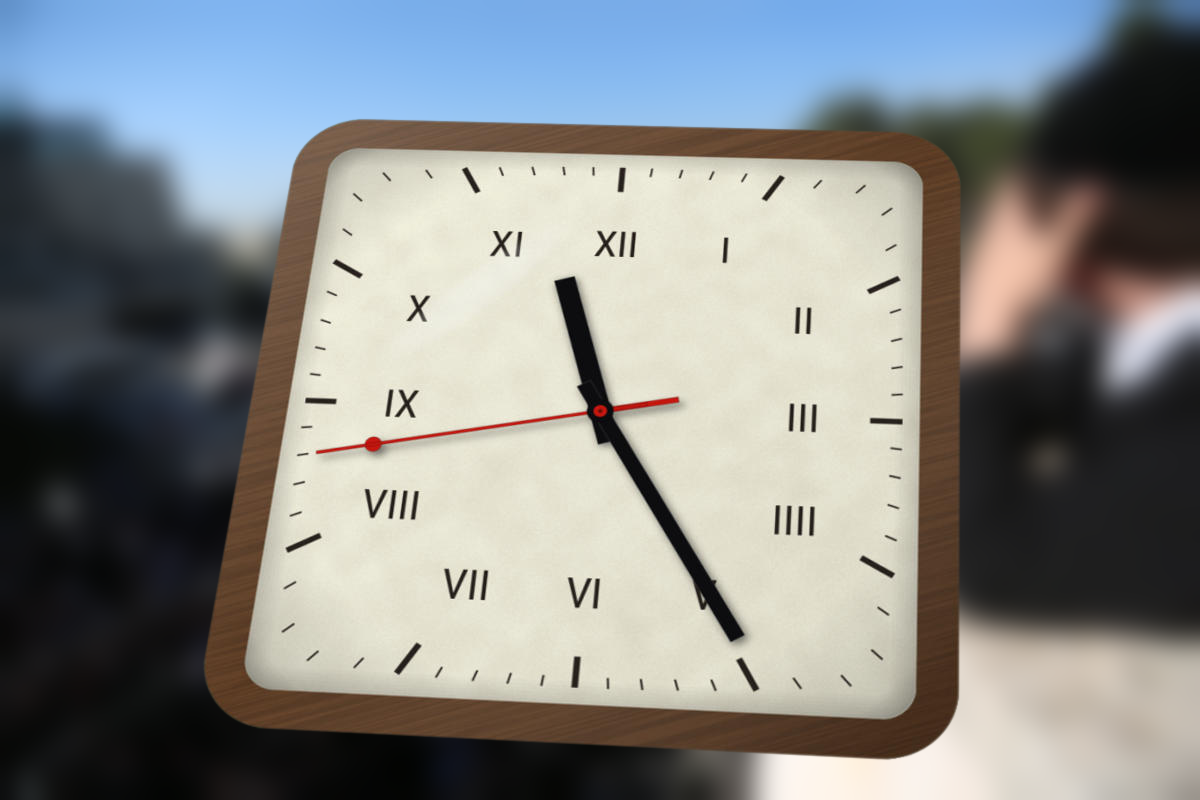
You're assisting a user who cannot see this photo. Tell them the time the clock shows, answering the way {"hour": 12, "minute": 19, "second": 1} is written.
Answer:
{"hour": 11, "minute": 24, "second": 43}
